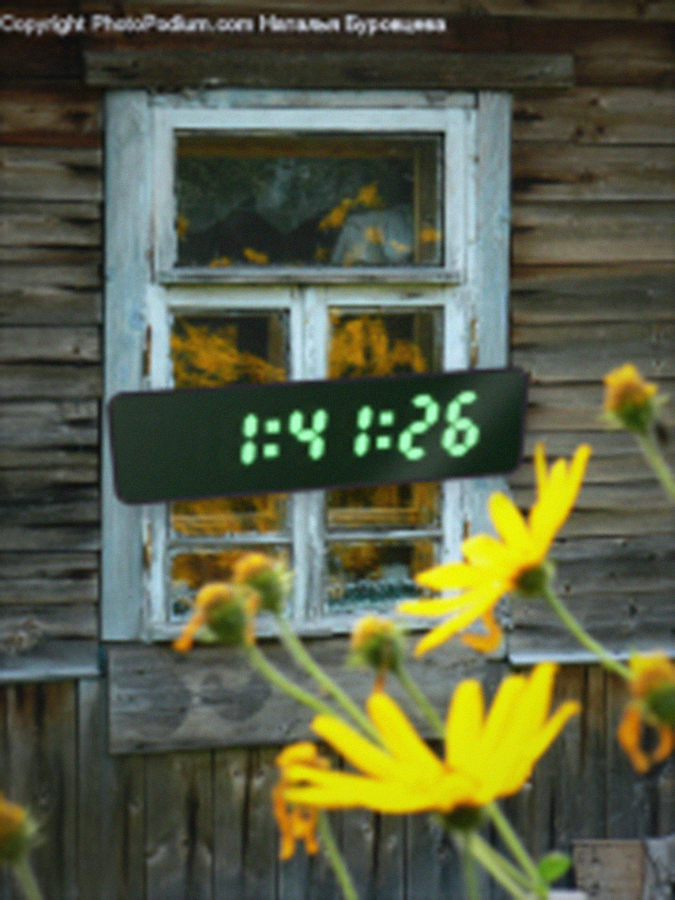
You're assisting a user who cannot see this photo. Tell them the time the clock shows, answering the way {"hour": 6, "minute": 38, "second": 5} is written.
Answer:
{"hour": 1, "minute": 41, "second": 26}
